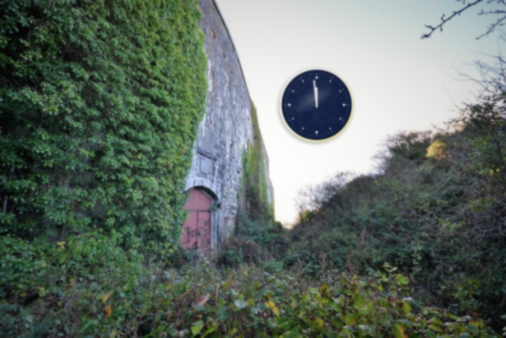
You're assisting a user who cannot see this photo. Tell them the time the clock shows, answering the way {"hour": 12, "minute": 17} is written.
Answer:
{"hour": 11, "minute": 59}
